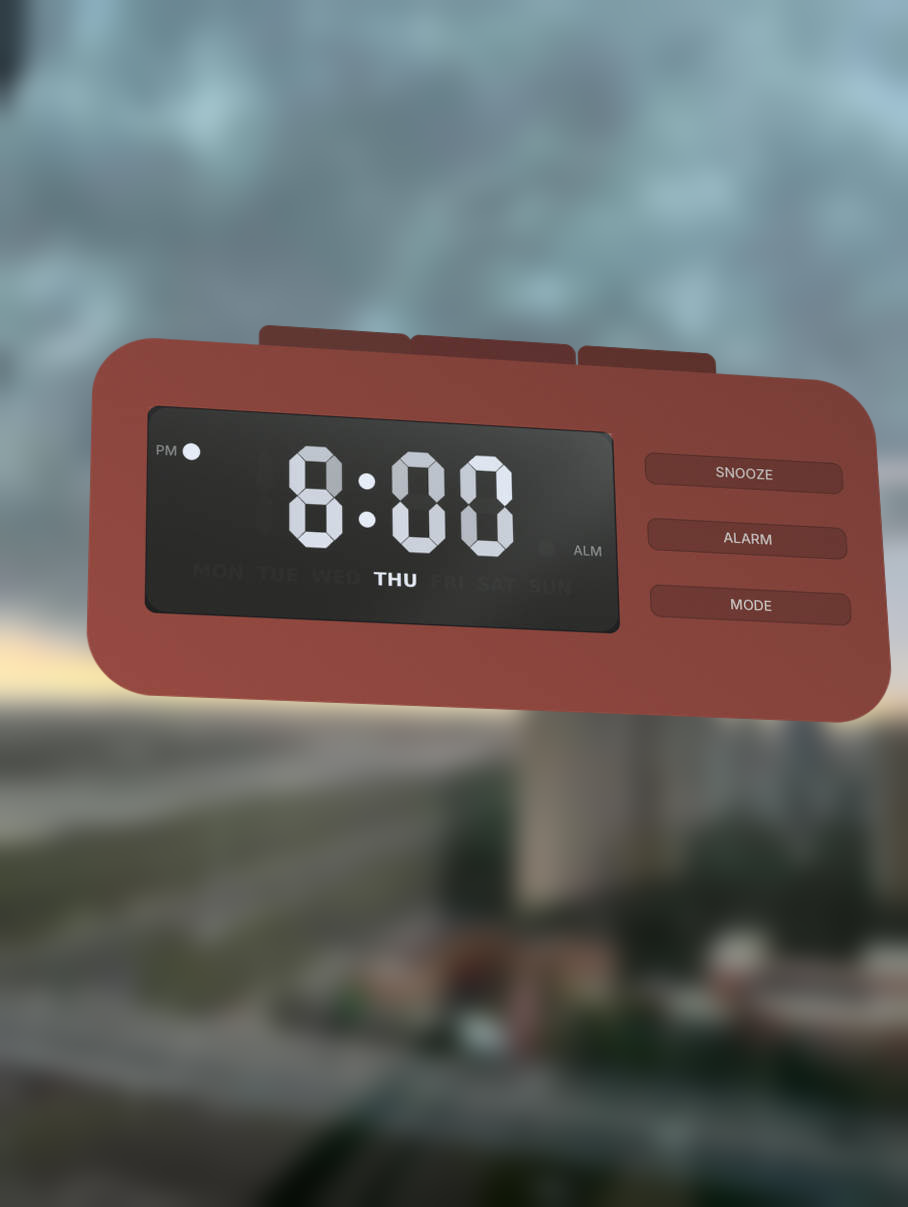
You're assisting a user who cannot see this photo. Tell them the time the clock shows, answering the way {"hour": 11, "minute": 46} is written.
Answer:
{"hour": 8, "minute": 0}
